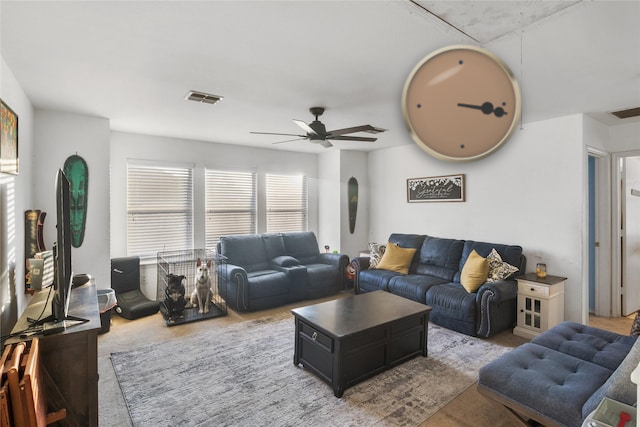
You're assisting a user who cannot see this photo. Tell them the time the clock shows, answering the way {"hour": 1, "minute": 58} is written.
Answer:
{"hour": 3, "minute": 17}
